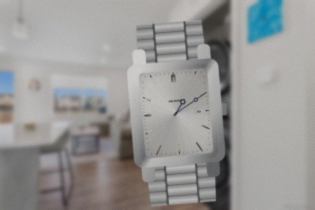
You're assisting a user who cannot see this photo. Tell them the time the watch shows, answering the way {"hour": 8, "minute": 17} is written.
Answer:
{"hour": 1, "minute": 10}
